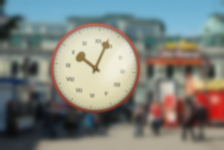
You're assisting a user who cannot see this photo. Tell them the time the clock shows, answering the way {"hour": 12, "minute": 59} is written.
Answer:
{"hour": 10, "minute": 3}
